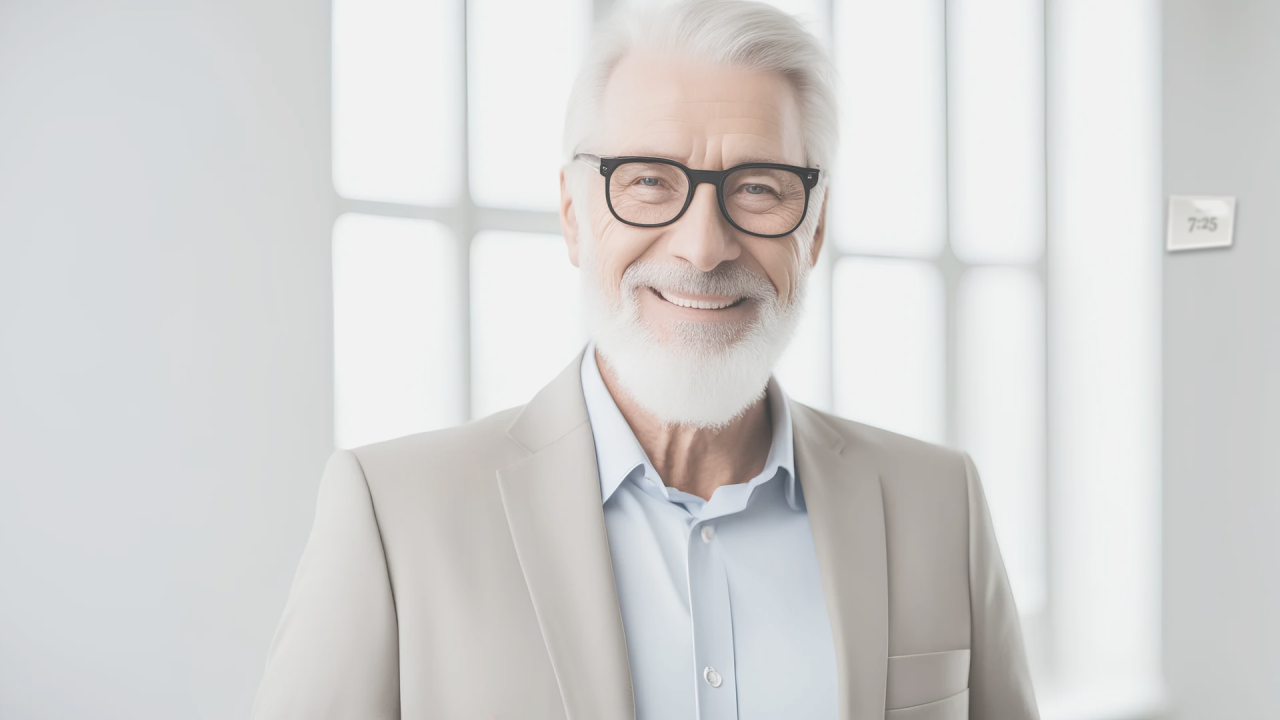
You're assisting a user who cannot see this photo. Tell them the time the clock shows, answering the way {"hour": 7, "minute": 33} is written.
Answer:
{"hour": 7, "minute": 25}
